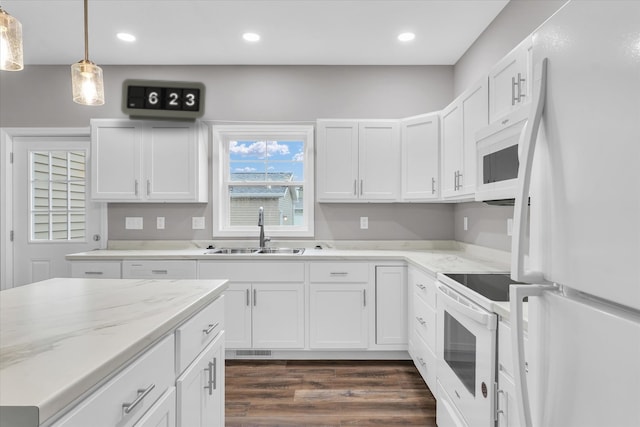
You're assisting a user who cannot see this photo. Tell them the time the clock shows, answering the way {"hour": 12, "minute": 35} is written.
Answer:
{"hour": 6, "minute": 23}
